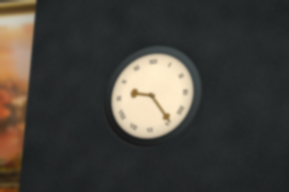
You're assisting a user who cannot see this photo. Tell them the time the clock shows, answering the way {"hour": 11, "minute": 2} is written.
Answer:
{"hour": 9, "minute": 24}
